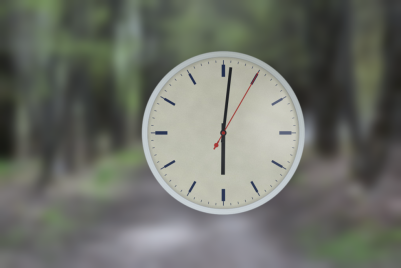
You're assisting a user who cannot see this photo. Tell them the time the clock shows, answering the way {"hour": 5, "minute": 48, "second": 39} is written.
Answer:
{"hour": 6, "minute": 1, "second": 5}
